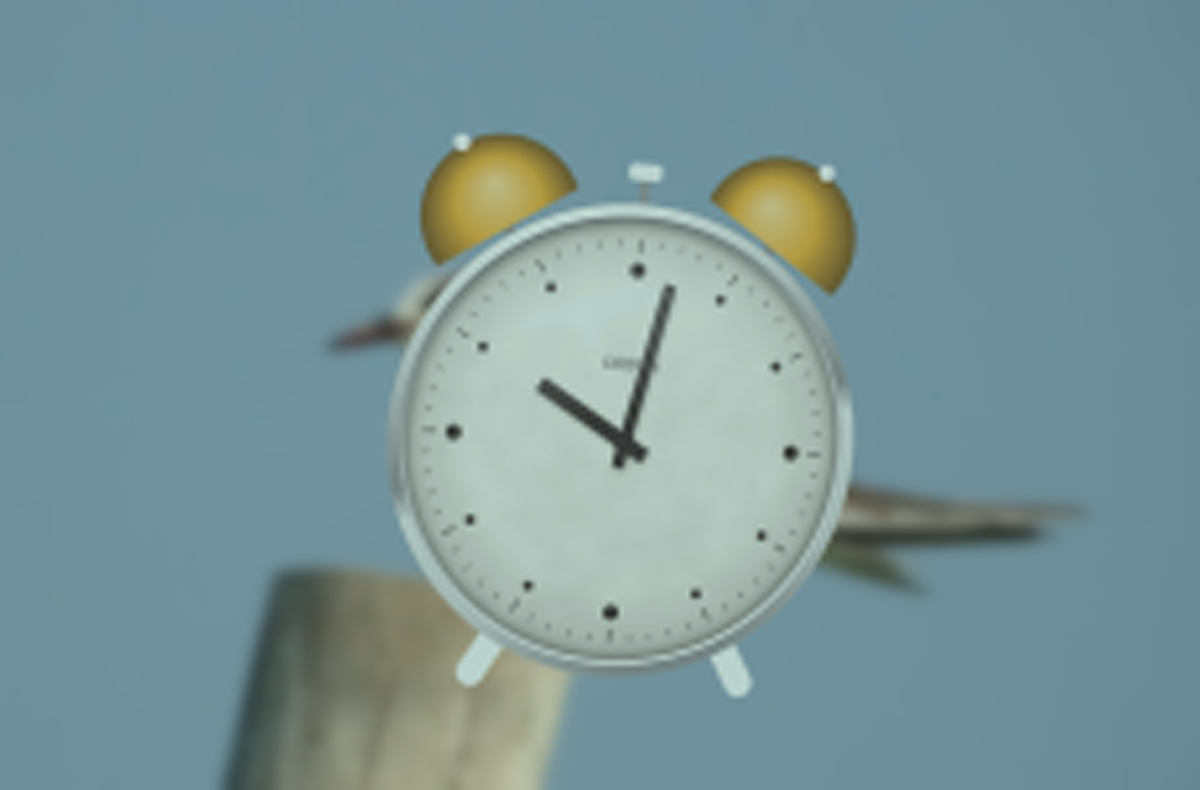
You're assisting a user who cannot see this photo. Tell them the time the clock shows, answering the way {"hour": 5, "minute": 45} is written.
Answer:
{"hour": 10, "minute": 2}
